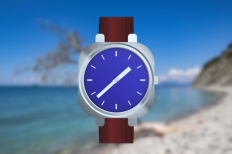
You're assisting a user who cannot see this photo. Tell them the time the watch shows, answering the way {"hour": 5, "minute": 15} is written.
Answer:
{"hour": 1, "minute": 38}
